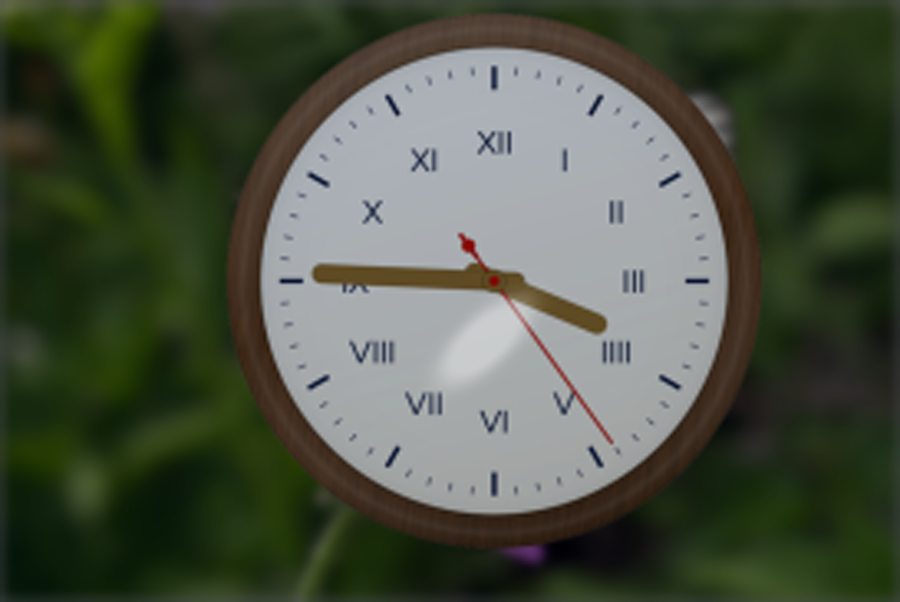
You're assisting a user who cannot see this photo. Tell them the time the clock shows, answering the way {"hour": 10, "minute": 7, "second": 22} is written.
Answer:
{"hour": 3, "minute": 45, "second": 24}
